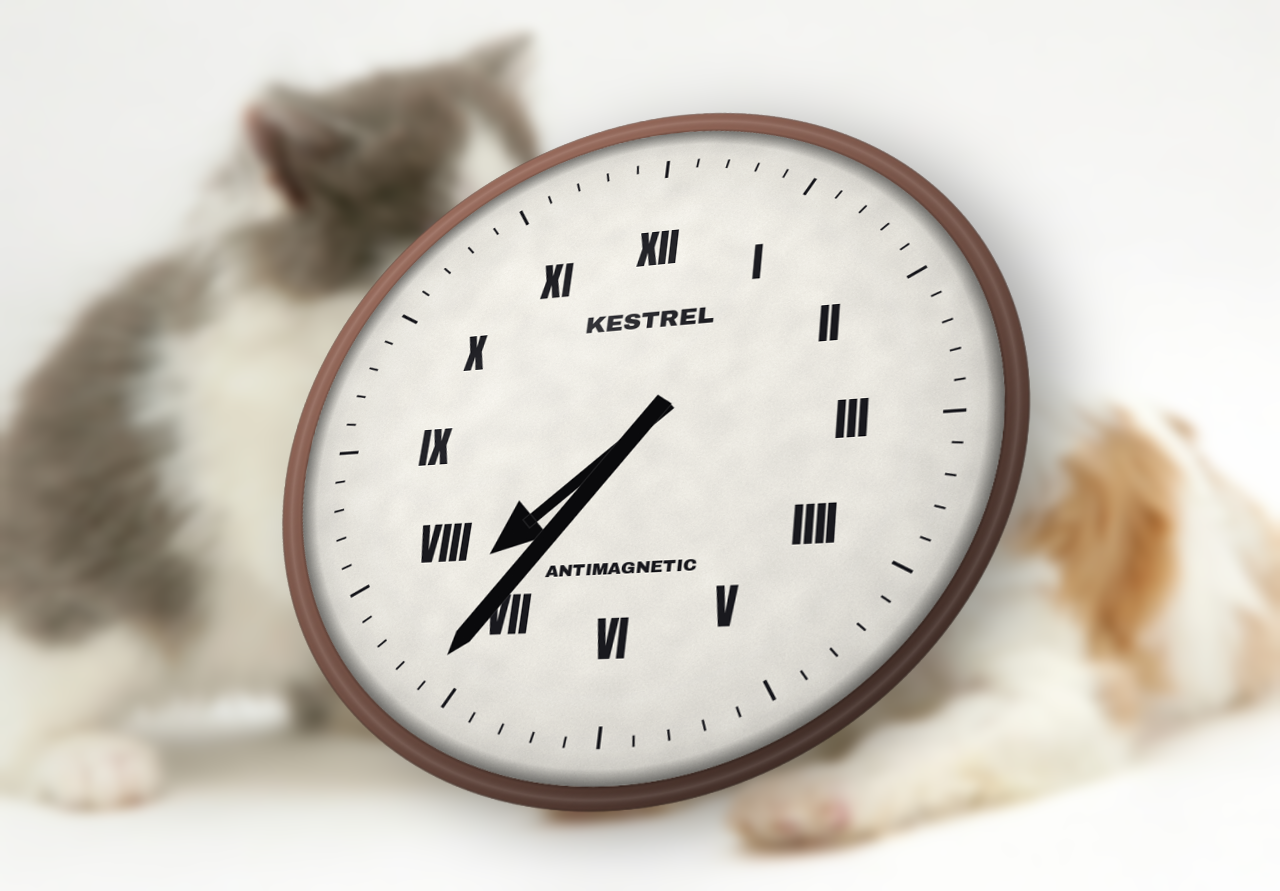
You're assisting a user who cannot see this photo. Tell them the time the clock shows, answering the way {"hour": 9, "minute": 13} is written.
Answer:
{"hour": 7, "minute": 36}
